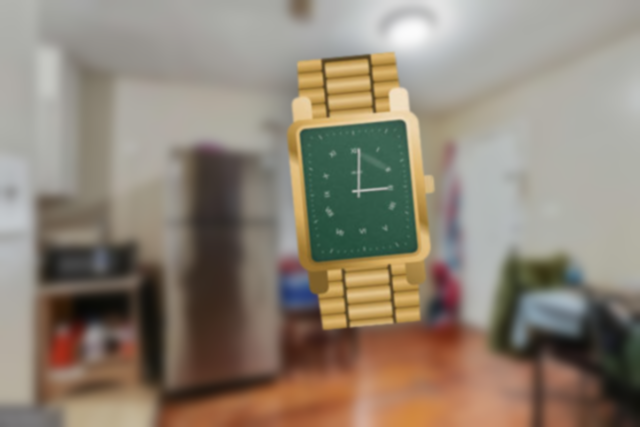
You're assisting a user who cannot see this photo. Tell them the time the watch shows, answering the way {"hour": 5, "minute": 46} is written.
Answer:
{"hour": 3, "minute": 1}
